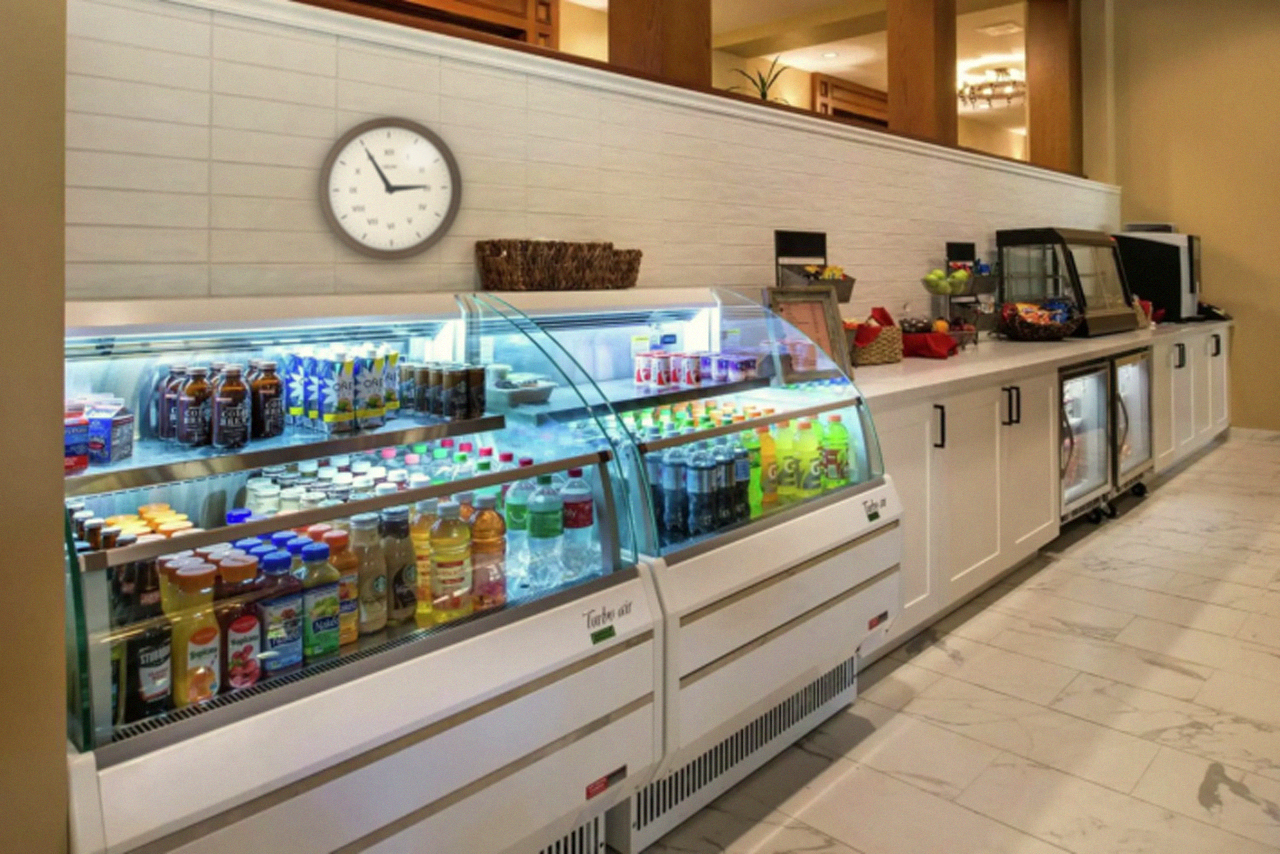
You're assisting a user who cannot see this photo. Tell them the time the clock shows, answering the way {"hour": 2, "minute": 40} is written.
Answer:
{"hour": 2, "minute": 55}
